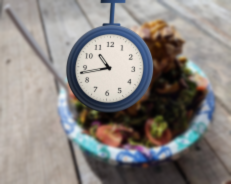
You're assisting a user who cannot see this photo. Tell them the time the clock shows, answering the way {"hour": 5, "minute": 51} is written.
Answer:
{"hour": 10, "minute": 43}
